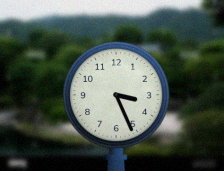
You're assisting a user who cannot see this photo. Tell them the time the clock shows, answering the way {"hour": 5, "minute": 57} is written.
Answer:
{"hour": 3, "minute": 26}
